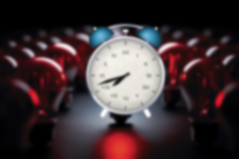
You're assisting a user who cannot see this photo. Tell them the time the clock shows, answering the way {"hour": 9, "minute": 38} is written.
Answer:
{"hour": 7, "minute": 42}
